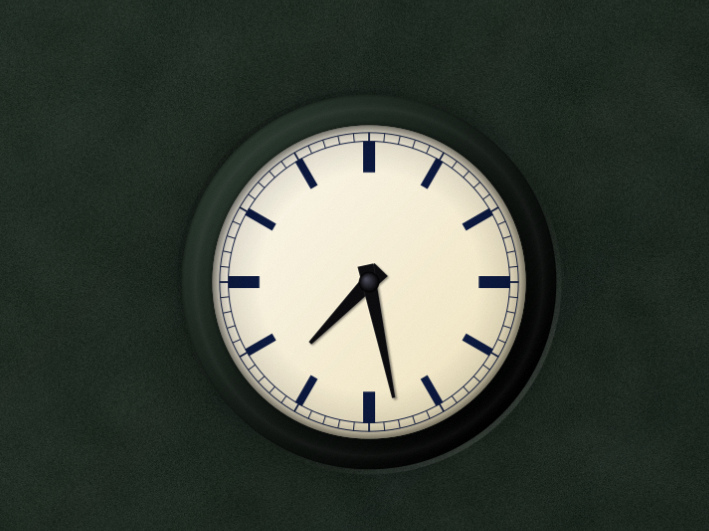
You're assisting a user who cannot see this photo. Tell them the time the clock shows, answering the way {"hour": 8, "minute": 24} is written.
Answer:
{"hour": 7, "minute": 28}
